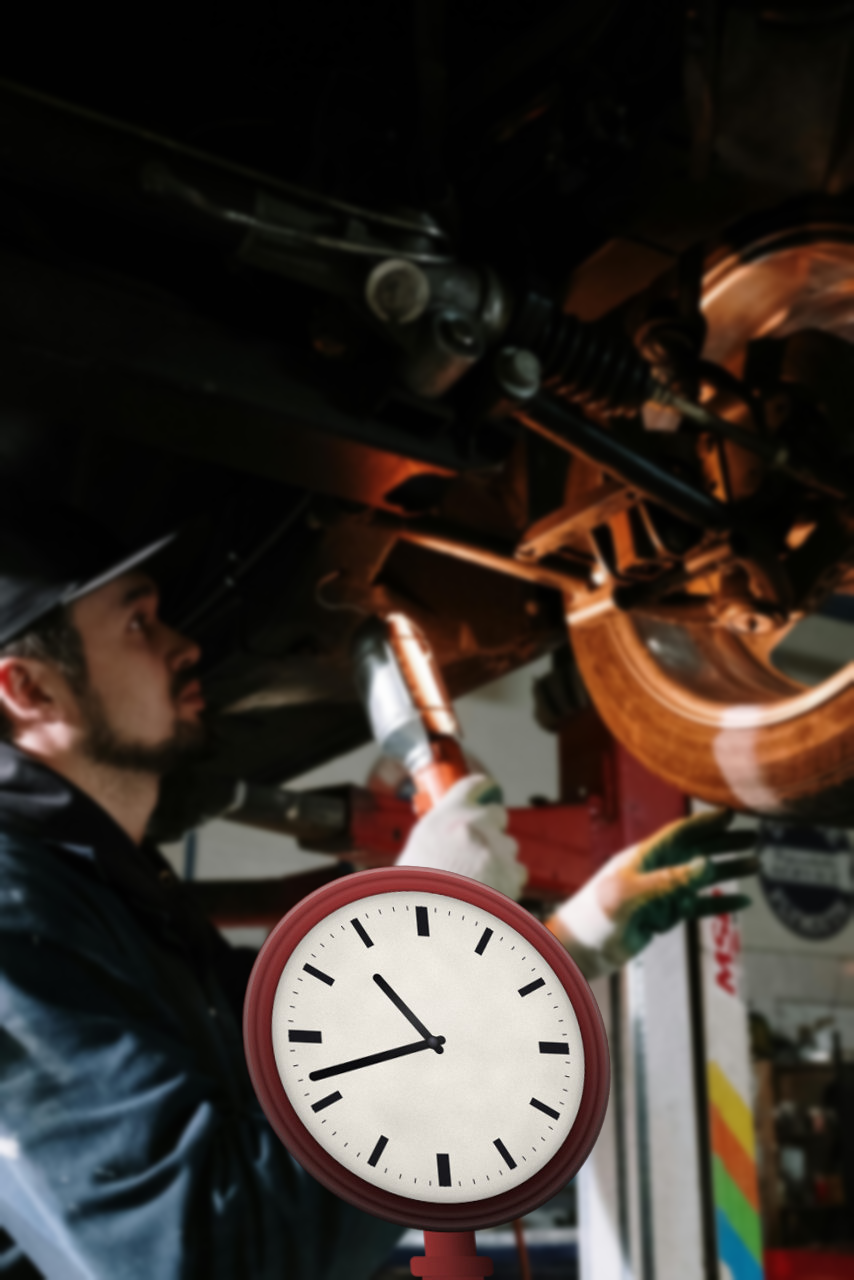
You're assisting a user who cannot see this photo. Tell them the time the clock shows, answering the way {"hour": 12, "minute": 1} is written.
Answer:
{"hour": 10, "minute": 42}
